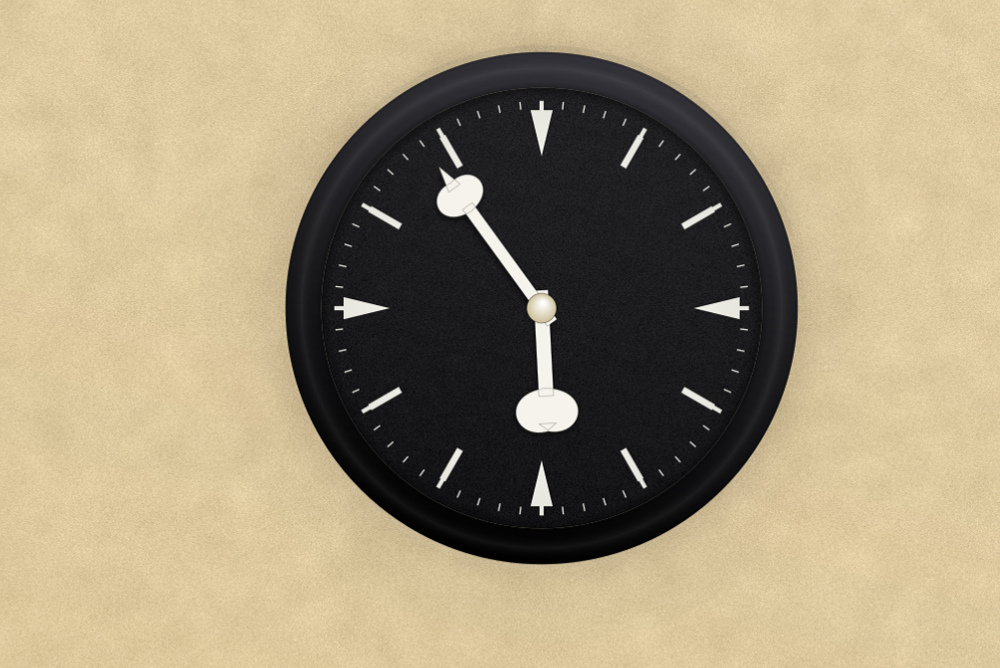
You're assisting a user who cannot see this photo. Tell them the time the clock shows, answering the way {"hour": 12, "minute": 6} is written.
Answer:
{"hour": 5, "minute": 54}
